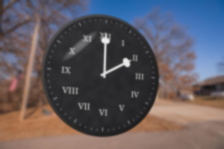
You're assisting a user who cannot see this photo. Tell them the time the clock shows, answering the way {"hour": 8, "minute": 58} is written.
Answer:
{"hour": 2, "minute": 0}
